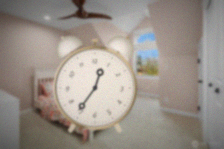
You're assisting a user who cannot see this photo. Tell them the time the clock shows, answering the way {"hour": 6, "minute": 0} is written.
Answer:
{"hour": 12, "minute": 36}
